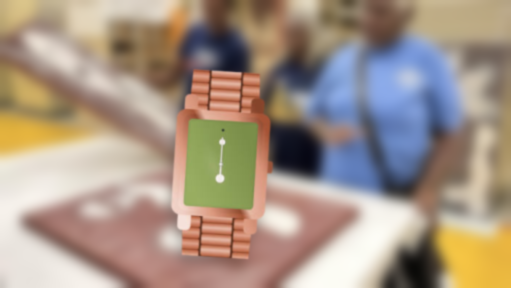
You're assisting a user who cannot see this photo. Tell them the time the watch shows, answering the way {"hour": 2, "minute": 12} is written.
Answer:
{"hour": 6, "minute": 0}
